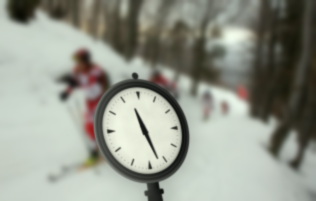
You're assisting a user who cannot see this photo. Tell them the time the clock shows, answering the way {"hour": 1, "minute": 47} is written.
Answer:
{"hour": 11, "minute": 27}
